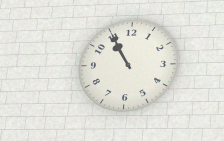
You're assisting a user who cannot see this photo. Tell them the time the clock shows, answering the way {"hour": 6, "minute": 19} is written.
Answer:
{"hour": 10, "minute": 55}
